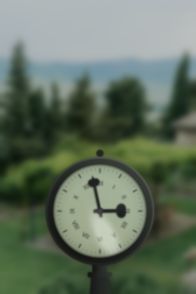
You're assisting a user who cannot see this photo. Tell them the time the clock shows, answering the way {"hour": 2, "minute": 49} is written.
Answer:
{"hour": 2, "minute": 58}
